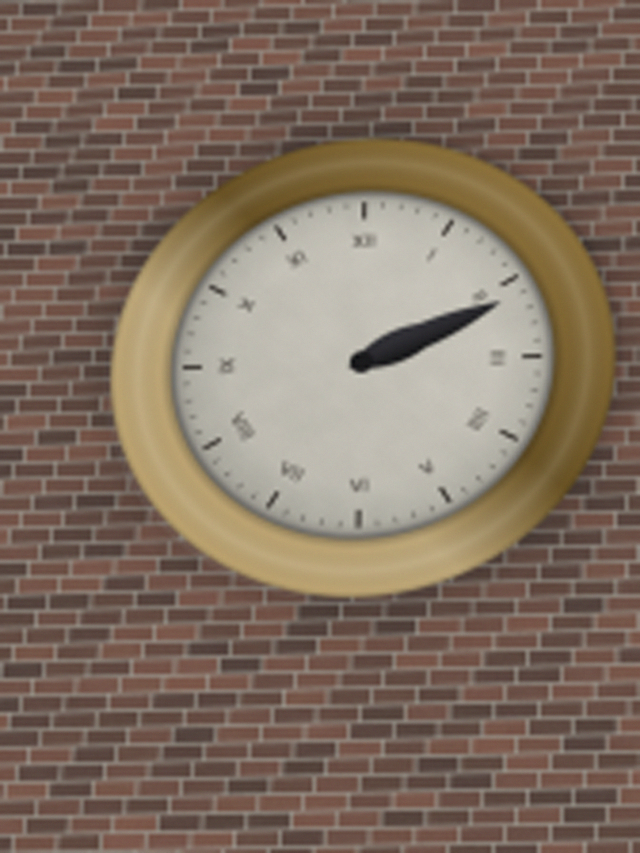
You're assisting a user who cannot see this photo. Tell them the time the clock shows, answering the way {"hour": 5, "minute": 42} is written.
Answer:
{"hour": 2, "minute": 11}
